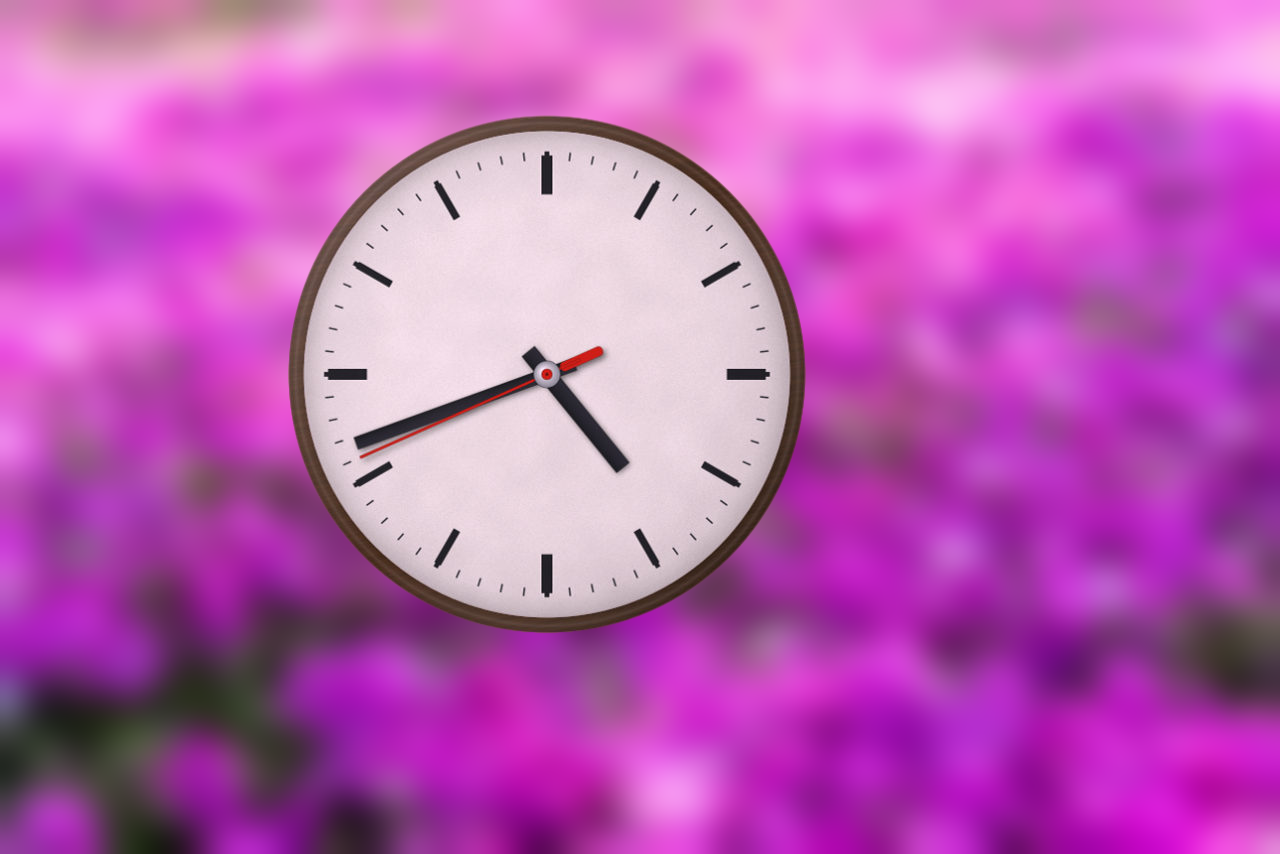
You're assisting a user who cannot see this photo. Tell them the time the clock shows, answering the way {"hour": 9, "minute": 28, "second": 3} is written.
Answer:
{"hour": 4, "minute": 41, "second": 41}
